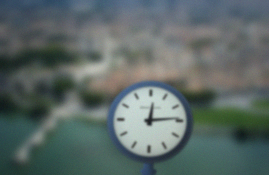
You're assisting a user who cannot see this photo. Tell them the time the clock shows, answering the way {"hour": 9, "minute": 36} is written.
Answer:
{"hour": 12, "minute": 14}
